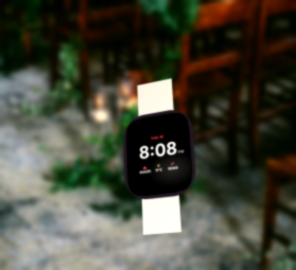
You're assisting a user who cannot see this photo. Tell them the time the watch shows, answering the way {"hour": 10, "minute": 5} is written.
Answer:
{"hour": 8, "minute": 8}
